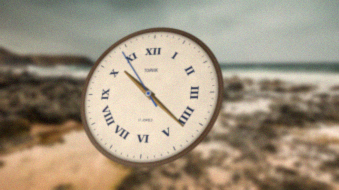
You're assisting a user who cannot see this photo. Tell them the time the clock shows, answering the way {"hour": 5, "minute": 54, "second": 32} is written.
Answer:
{"hour": 10, "minute": 21, "second": 54}
